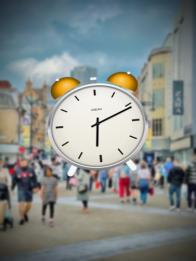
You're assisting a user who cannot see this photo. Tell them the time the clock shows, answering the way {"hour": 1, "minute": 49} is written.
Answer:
{"hour": 6, "minute": 11}
